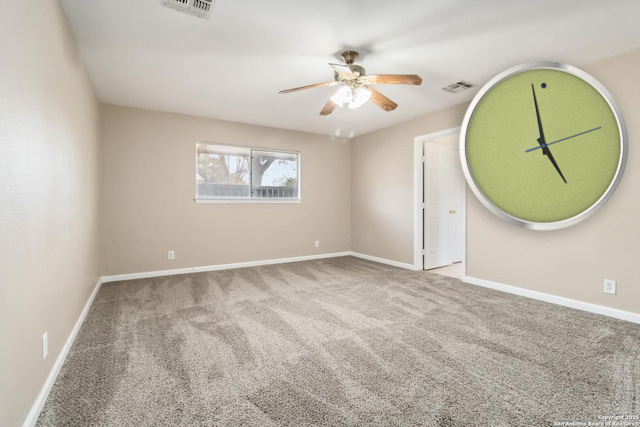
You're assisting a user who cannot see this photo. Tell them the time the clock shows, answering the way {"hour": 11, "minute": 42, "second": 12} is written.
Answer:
{"hour": 4, "minute": 58, "second": 12}
